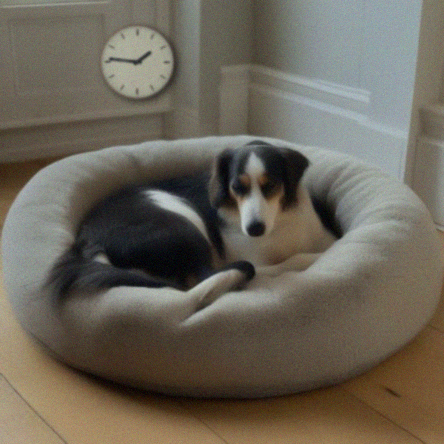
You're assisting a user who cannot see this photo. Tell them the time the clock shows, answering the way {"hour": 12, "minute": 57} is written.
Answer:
{"hour": 1, "minute": 46}
